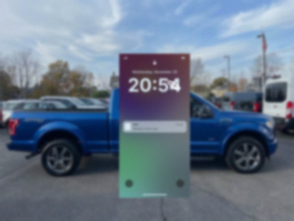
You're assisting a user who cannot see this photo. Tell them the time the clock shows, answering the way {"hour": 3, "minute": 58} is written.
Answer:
{"hour": 20, "minute": 54}
